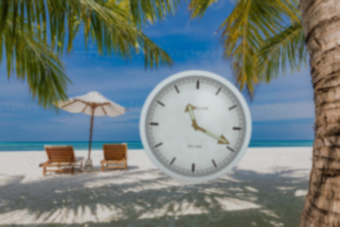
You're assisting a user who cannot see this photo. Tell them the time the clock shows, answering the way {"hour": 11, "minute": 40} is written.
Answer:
{"hour": 11, "minute": 19}
